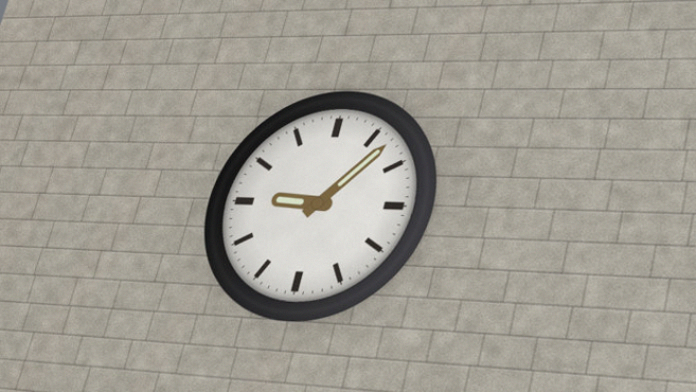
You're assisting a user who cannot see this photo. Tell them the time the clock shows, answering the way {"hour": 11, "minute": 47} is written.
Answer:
{"hour": 9, "minute": 7}
